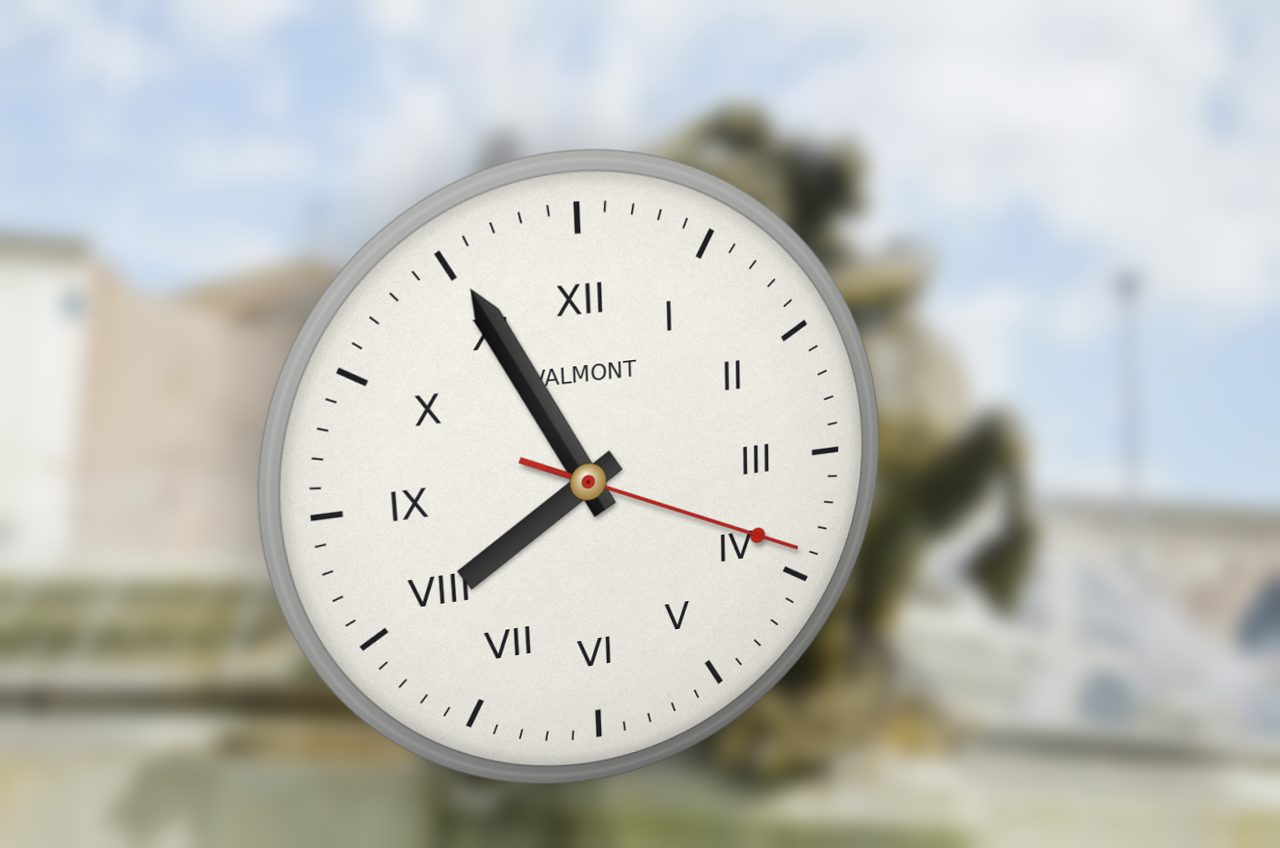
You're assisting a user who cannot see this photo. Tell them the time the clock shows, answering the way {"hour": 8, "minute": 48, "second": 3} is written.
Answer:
{"hour": 7, "minute": 55, "second": 19}
